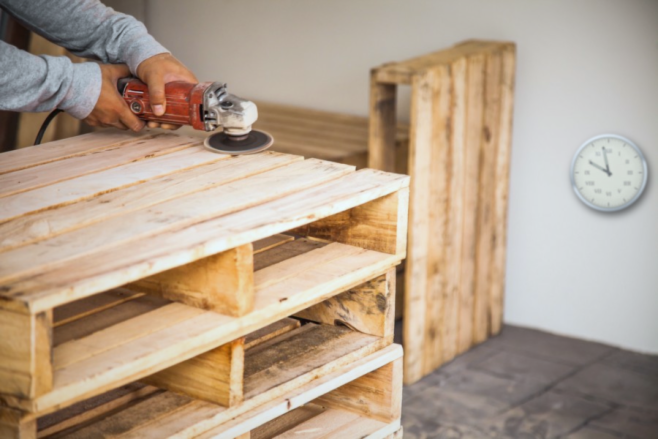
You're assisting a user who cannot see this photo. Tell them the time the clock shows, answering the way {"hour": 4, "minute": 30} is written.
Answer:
{"hour": 9, "minute": 58}
